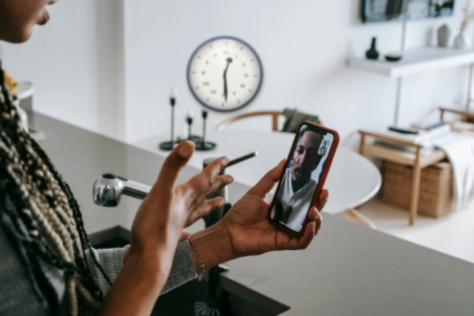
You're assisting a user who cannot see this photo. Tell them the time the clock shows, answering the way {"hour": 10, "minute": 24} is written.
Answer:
{"hour": 12, "minute": 29}
